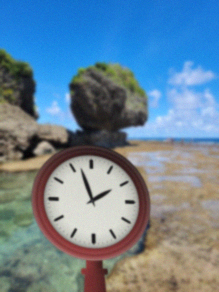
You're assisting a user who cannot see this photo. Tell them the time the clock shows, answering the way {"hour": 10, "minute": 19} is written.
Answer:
{"hour": 1, "minute": 57}
